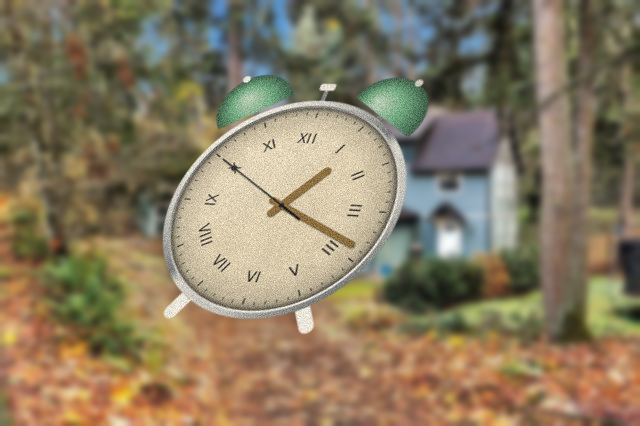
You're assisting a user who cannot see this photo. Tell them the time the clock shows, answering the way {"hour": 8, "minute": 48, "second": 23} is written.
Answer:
{"hour": 1, "minute": 18, "second": 50}
